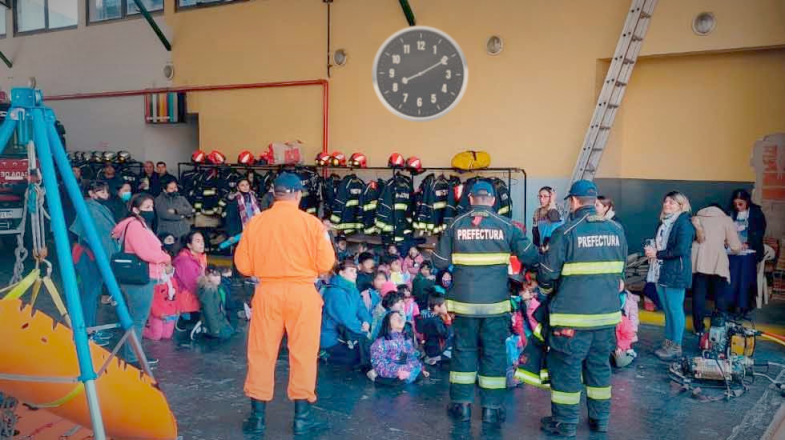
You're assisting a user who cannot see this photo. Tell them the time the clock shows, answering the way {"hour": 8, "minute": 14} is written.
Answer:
{"hour": 8, "minute": 10}
